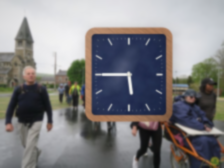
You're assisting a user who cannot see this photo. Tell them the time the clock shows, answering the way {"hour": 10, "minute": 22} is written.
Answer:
{"hour": 5, "minute": 45}
